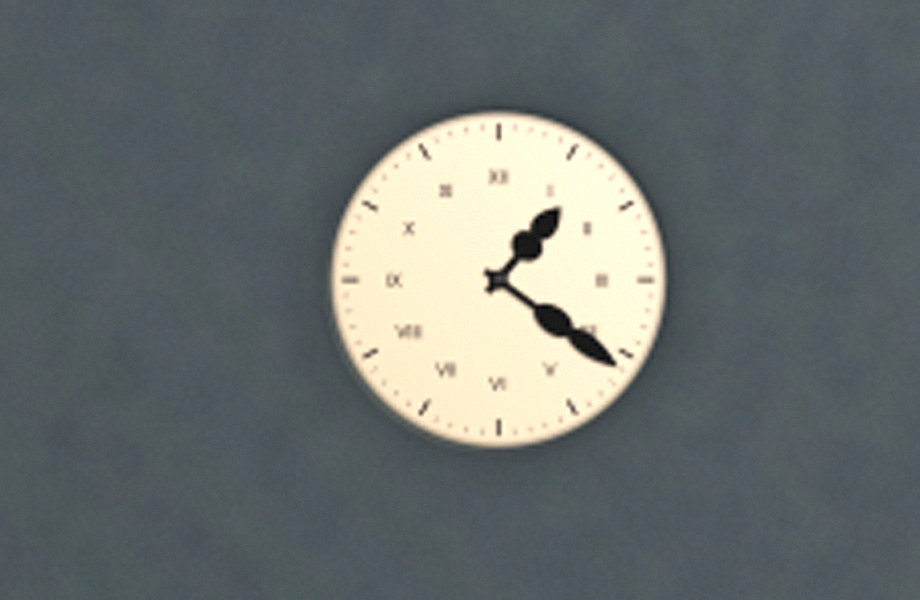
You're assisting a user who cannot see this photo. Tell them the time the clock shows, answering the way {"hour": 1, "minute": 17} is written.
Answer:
{"hour": 1, "minute": 21}
